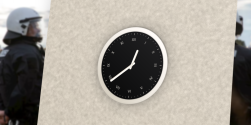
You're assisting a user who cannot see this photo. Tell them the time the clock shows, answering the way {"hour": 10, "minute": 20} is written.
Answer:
{"hour": 12, "minute": 39}
